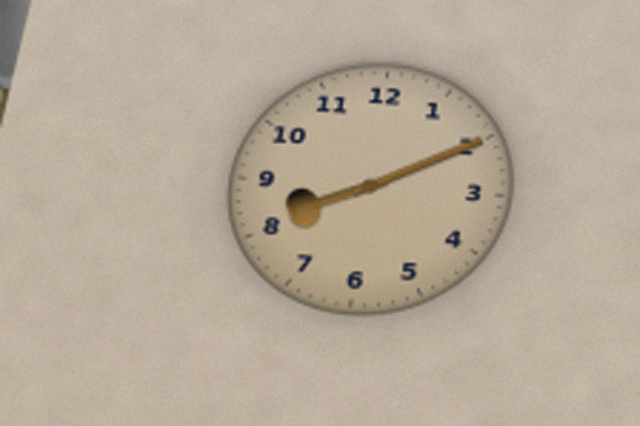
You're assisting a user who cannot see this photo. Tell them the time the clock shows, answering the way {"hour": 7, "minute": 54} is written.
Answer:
{"hour": 8, "minute": 10}
